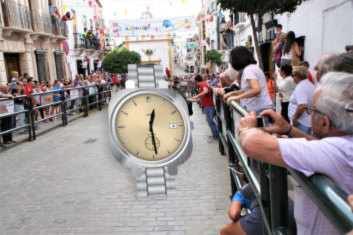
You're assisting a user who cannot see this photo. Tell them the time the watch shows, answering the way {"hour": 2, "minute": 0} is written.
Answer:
{"hour": 12, "minute": 29}
